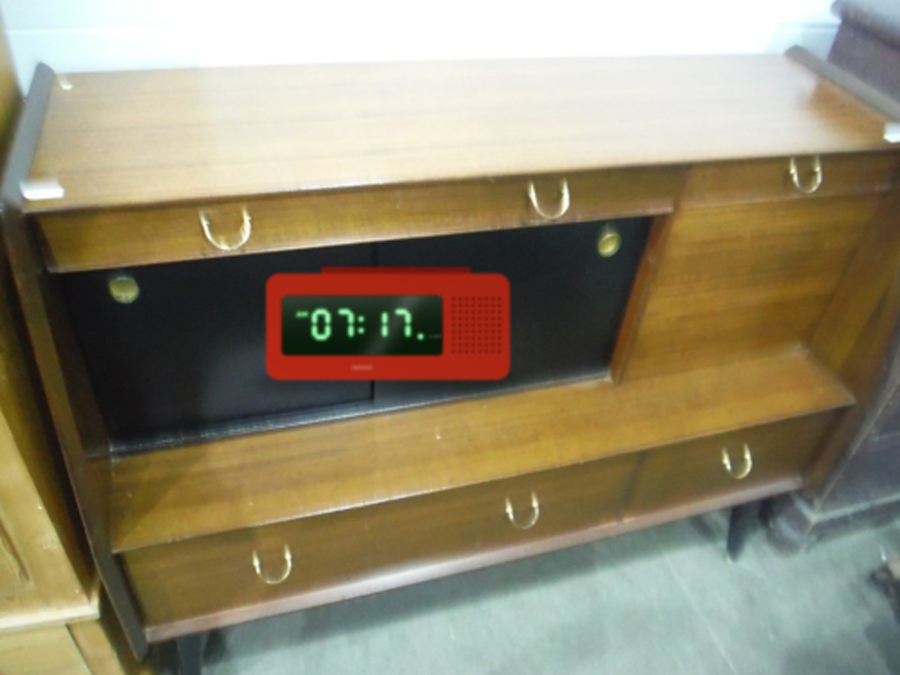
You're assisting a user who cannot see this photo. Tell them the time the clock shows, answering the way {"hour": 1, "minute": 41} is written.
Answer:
{"hour": 7, "minute": 17}
